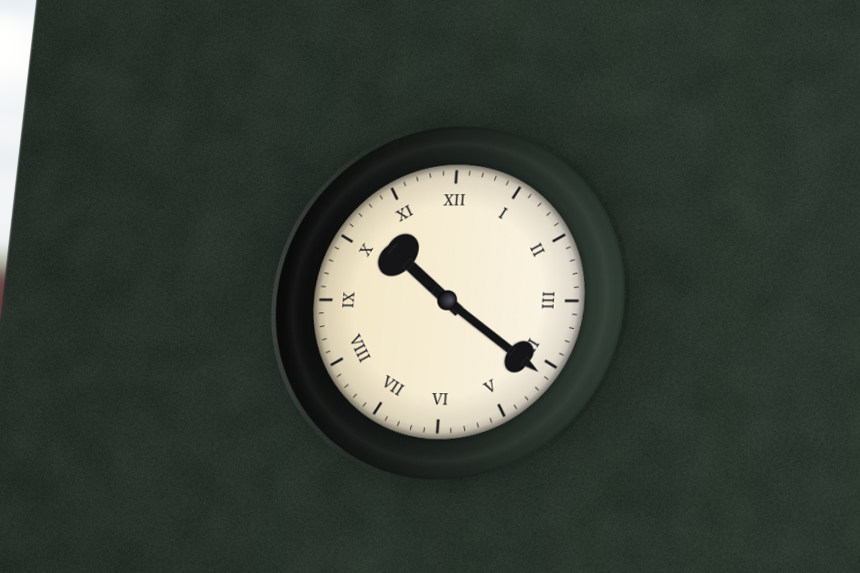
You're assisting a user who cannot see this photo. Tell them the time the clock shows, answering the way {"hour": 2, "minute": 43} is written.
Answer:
{"hour": 10, "minute": 21}
